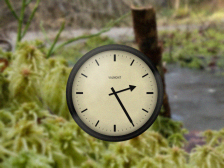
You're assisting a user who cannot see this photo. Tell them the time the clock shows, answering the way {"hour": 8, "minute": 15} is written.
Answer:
{"hour": 2, "minute": 25}
